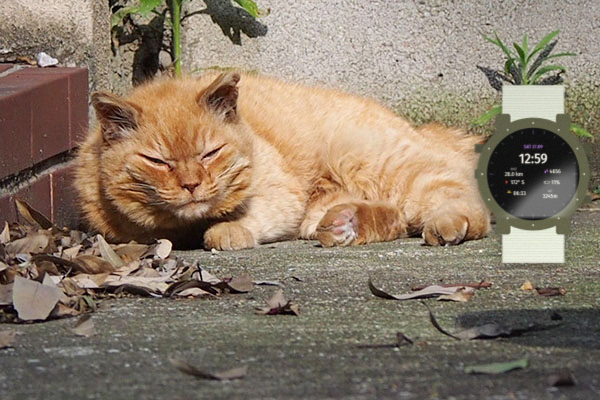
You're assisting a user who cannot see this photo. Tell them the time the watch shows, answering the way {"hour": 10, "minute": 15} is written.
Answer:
{"hour": 12, "minute": 59}
